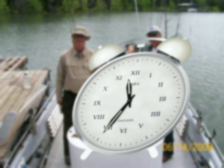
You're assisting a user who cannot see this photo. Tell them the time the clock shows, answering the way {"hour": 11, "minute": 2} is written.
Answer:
{"hour": 11, "minute": 35}
